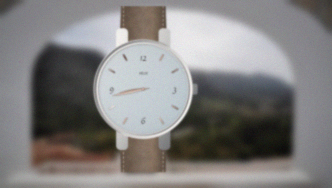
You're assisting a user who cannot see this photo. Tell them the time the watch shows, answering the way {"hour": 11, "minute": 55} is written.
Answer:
{"hour": 8, "minute": 43}
